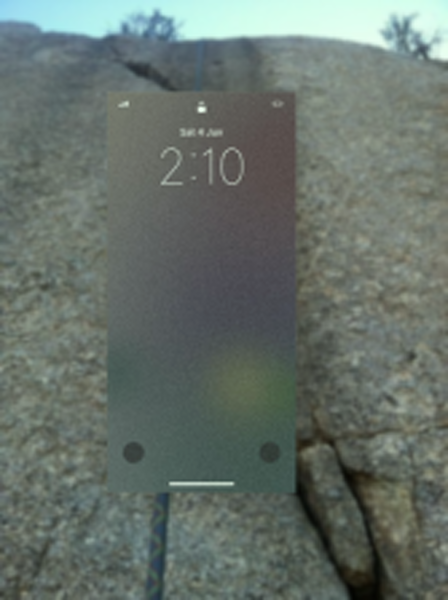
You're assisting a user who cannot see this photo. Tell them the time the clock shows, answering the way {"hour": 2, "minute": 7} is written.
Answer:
{"hour": 2, "minute": 10}
